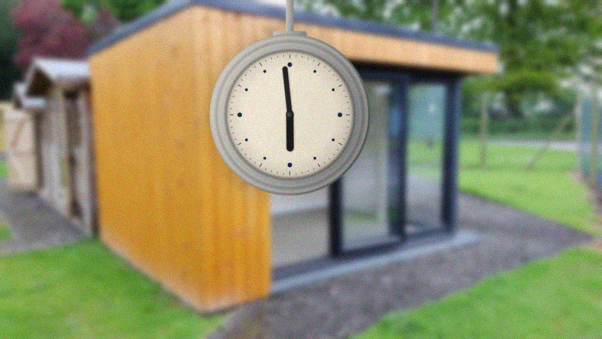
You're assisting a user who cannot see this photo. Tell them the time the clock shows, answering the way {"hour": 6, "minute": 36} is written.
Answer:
{"hour": 5, "minute": 59}
